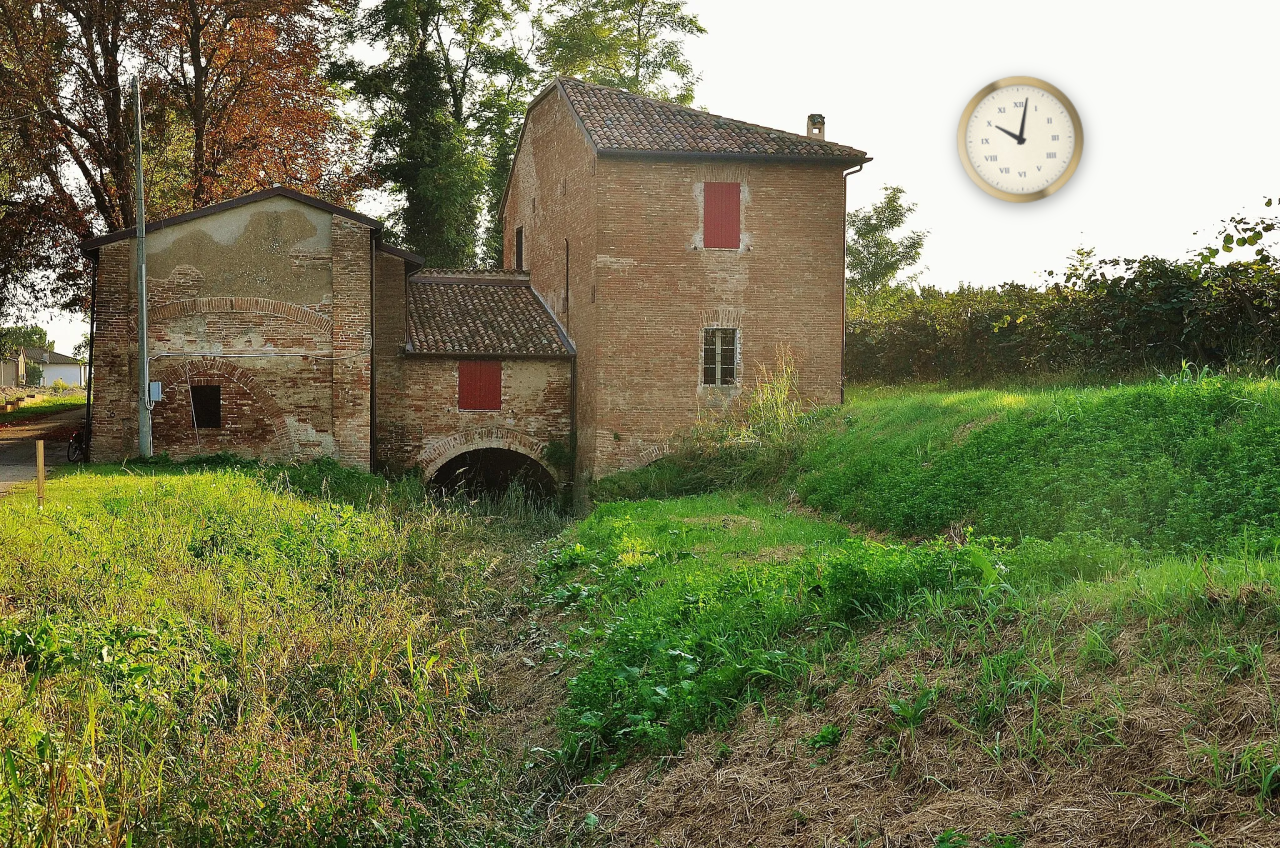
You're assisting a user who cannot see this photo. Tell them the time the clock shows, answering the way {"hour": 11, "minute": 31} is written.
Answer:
{"hour": 10, "minute": 2}
